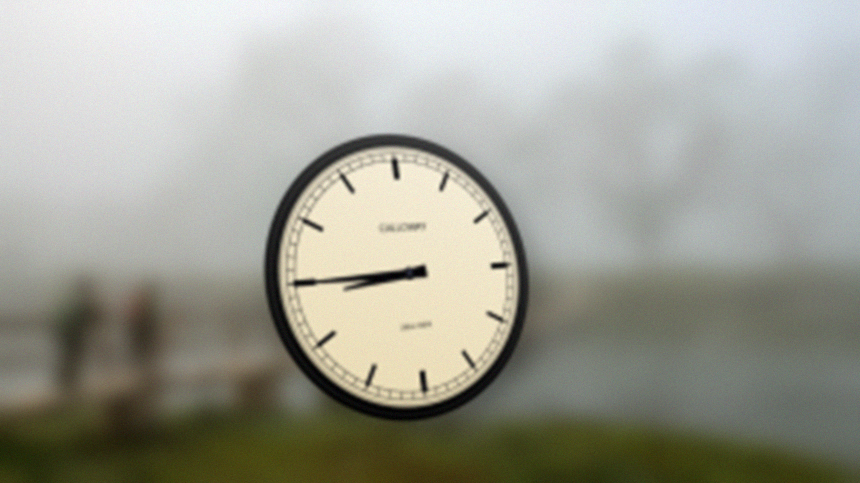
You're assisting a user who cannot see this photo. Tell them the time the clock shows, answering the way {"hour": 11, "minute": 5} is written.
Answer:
{"hour": 8, "minute": 45}
